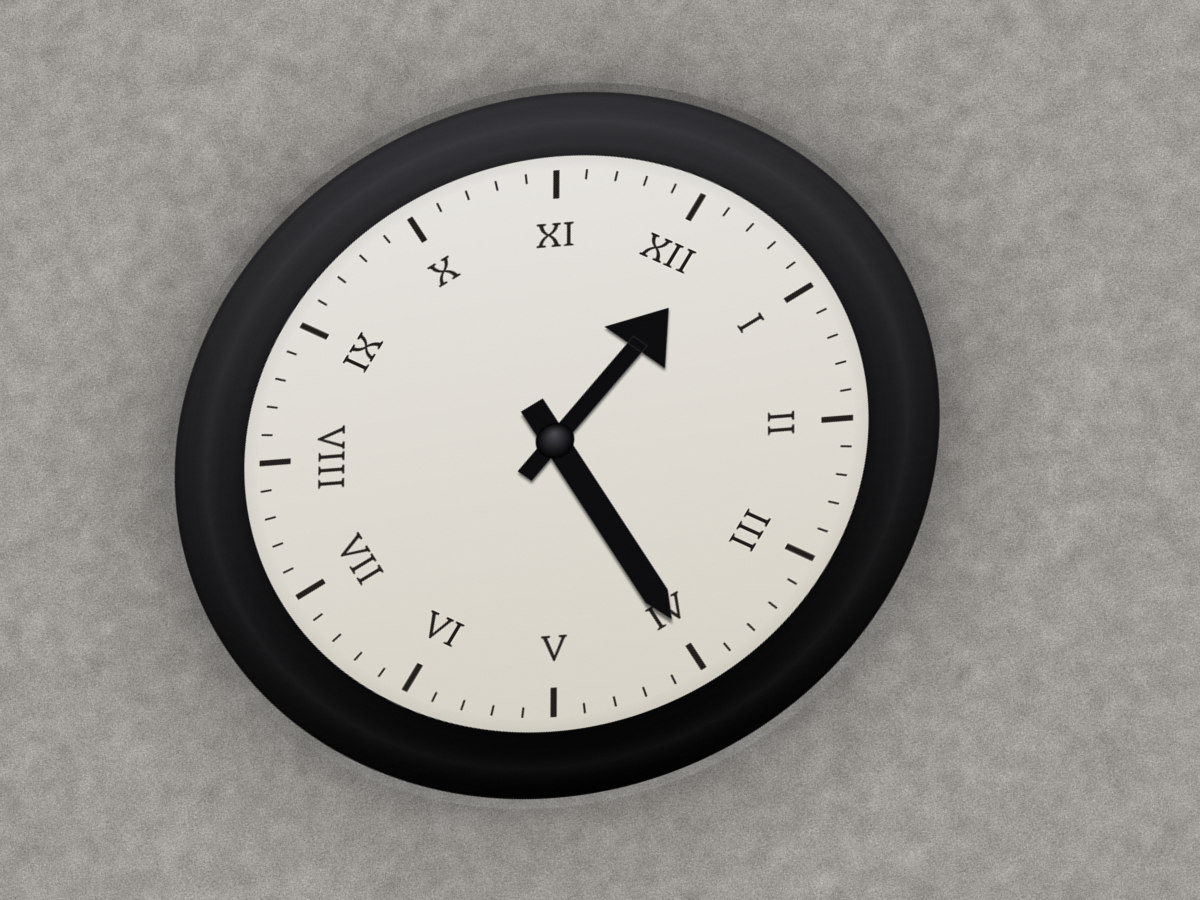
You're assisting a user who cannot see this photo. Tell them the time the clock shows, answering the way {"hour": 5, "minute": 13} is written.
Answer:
{"hour": 12, "minute": 20}
